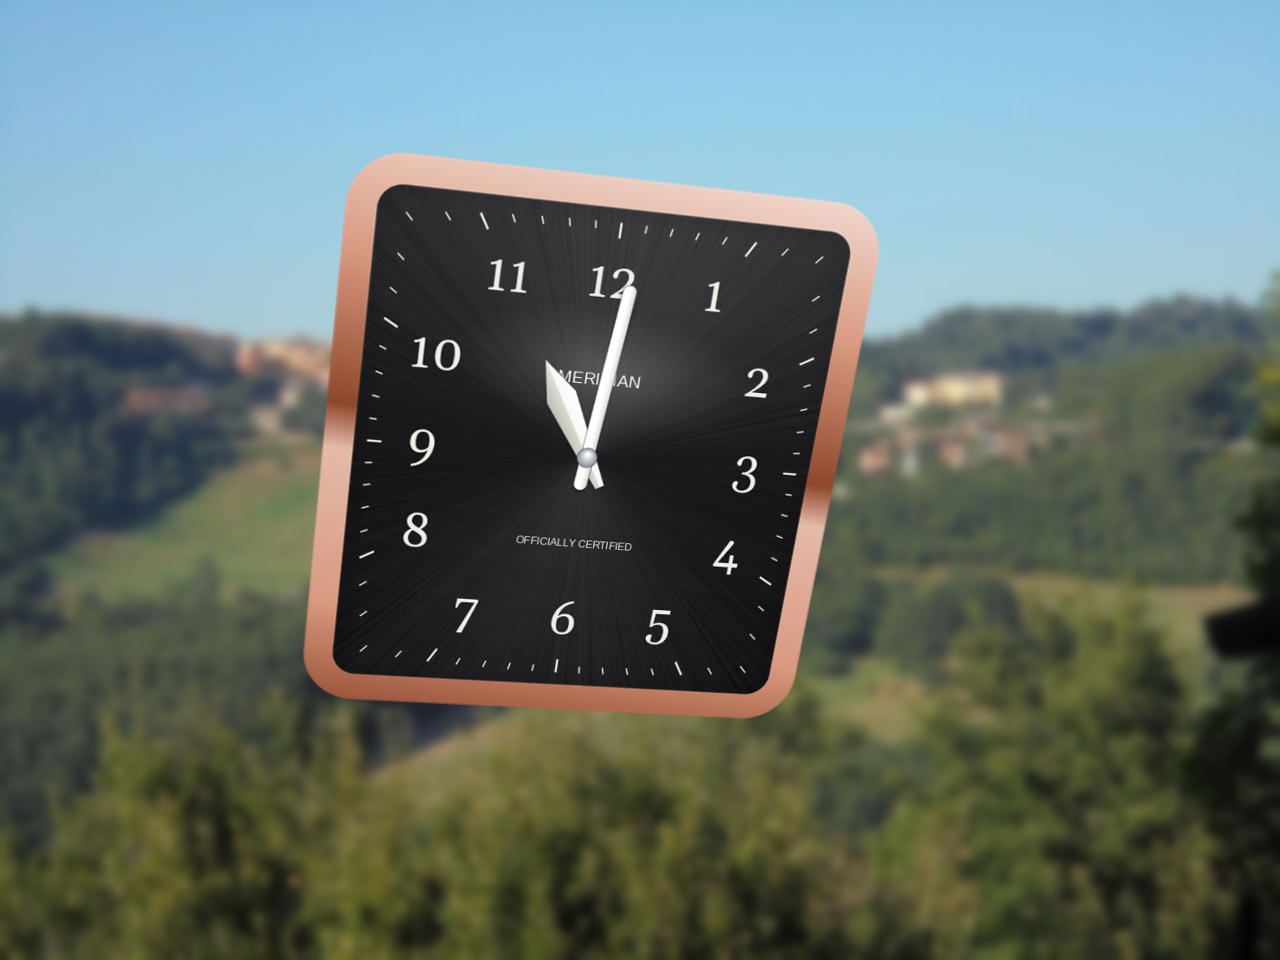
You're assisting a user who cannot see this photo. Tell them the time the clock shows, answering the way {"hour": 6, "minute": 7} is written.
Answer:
{"hour": 11, "minute": 1}
